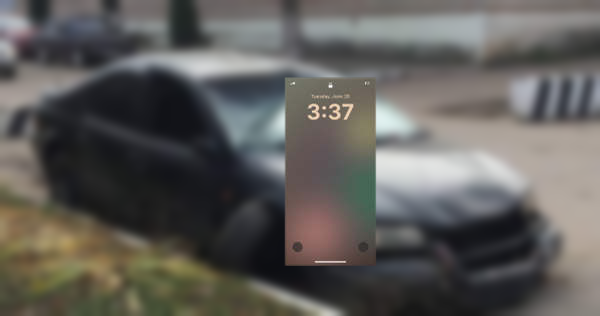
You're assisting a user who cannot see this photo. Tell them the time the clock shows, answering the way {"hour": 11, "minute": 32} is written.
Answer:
{"hour": 3, "minute": 37}
